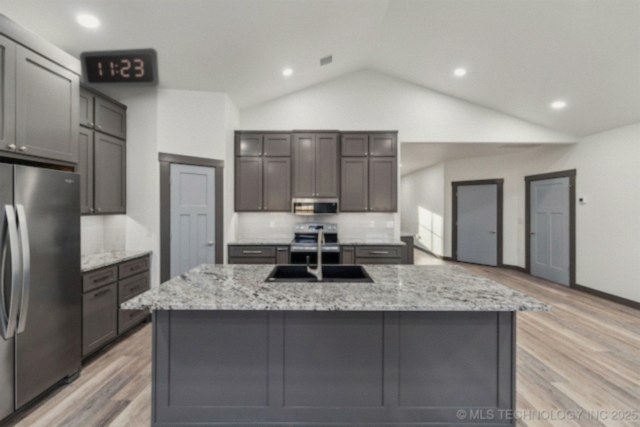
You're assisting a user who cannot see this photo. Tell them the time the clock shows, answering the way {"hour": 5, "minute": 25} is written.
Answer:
{"hour": 11, "minute": 23}
